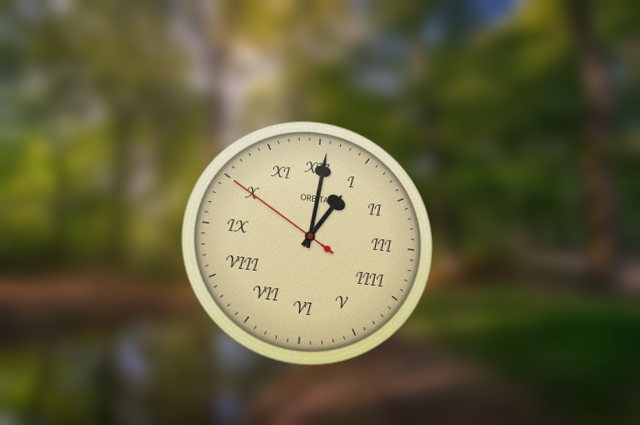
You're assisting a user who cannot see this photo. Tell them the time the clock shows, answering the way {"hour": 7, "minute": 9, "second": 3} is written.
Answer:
{"hour": 1, "minute": 0, "second": 50}
